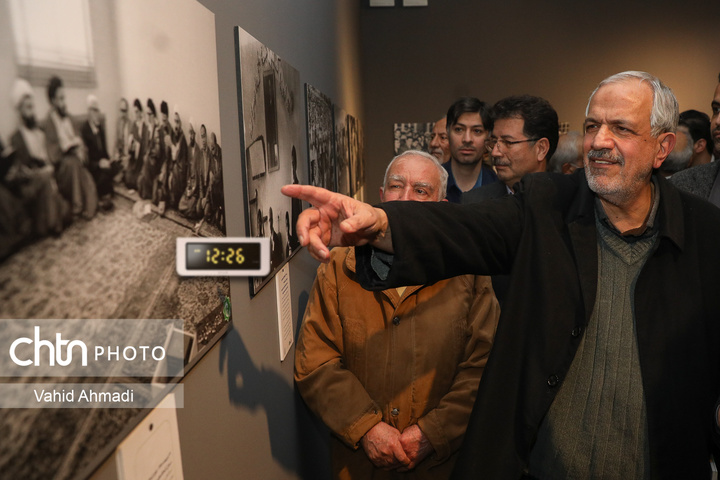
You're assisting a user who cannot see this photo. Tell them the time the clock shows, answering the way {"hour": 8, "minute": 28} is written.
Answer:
{"hour": 12, "minute": 26}
